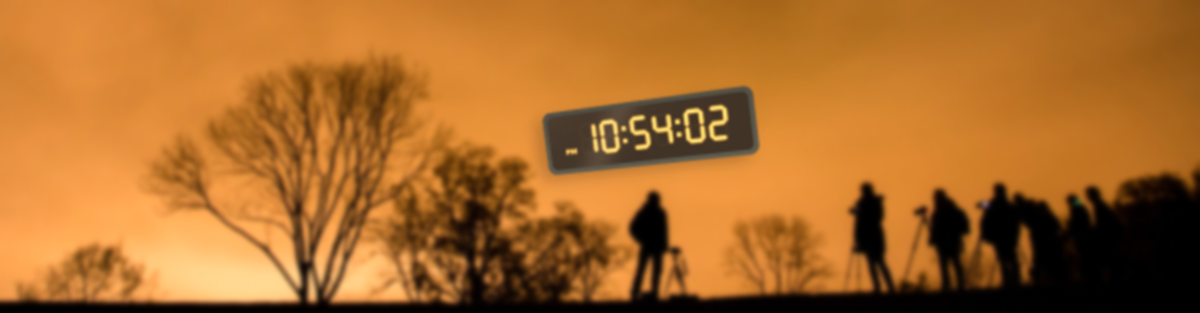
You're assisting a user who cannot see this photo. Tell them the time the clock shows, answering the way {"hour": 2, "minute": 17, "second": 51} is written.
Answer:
{"hour": 10, "minute": 54, "second": 2}
